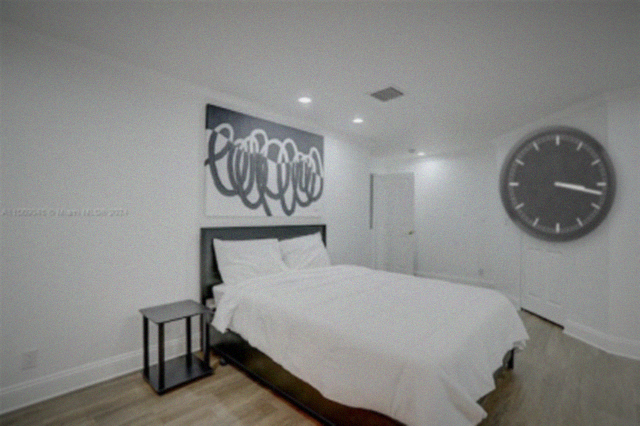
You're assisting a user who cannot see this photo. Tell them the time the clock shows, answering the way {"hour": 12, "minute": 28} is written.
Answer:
{"hour": 3, "minute": 17}
